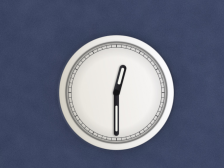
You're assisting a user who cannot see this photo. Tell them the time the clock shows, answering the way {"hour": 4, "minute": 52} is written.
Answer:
{"hour": 12, "minute": 30}
